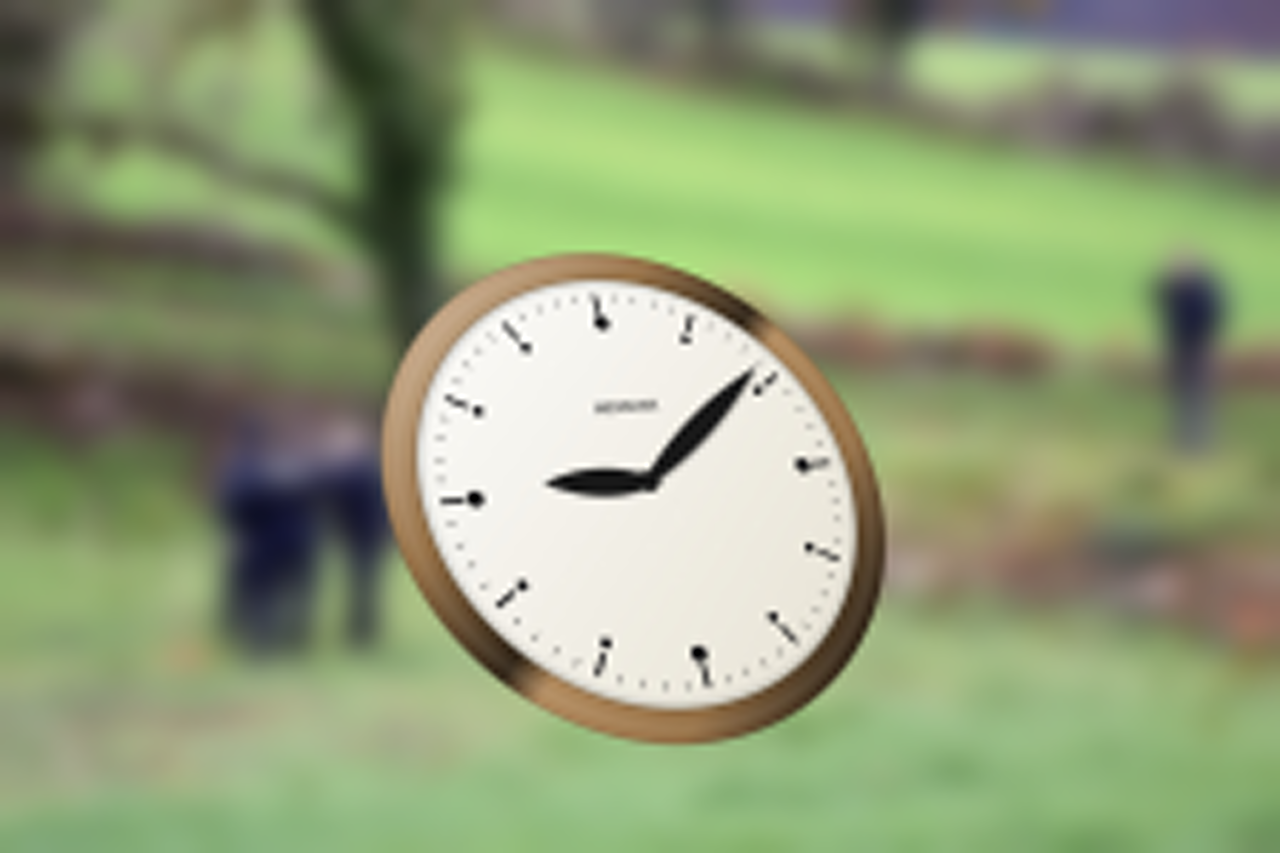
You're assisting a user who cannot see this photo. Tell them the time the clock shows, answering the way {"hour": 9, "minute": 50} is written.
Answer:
{"hour": 9, "minute": 9}
